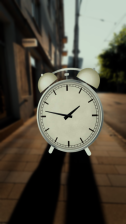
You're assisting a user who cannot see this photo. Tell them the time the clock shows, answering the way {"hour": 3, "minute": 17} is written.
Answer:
{"hour": 1, "minute": 47}
